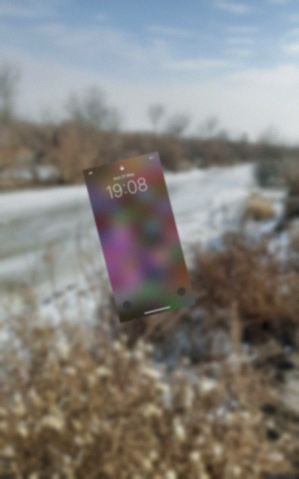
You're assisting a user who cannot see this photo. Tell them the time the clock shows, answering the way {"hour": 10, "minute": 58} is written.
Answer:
{"hour": 19, "minute": 8}
